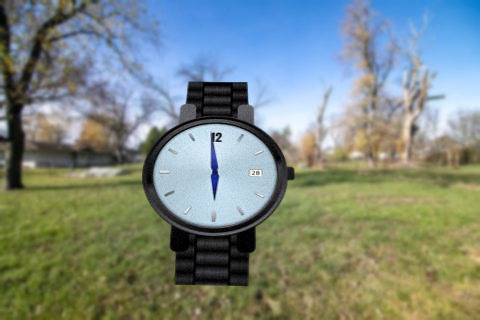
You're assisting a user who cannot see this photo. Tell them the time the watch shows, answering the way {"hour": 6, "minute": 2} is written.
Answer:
{"hour": 5, "minute": 59}
